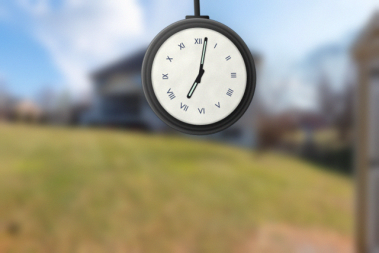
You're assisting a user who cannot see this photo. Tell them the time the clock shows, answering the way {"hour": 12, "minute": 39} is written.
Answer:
{"hour": 7, "minute": 2}
